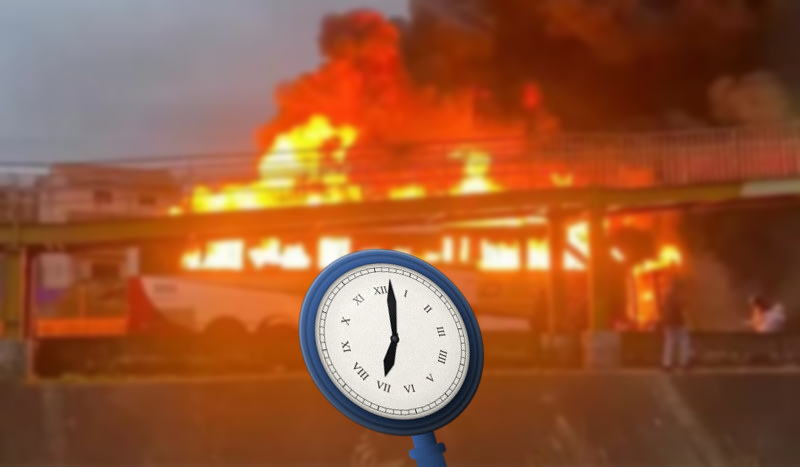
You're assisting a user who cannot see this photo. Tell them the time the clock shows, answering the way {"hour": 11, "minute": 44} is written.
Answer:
{"hour": 7, "minute": 2}
